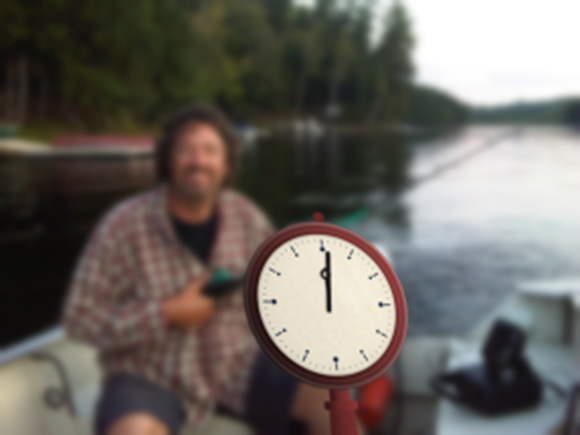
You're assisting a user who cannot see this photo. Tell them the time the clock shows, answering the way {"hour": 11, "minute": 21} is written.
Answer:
{"hour": 12, "minute": 1}
